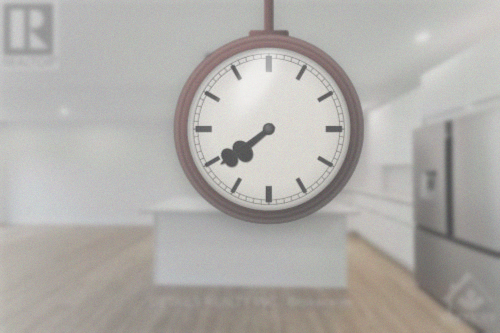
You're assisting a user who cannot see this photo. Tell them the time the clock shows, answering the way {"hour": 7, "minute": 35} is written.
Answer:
{"hour": 7, "minute": 39}
